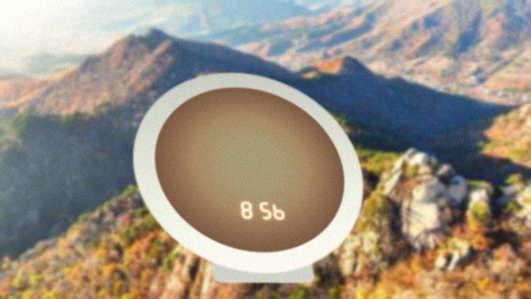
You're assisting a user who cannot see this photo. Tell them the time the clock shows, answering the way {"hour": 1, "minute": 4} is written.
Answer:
{"hour": 8, "minute": 56}
